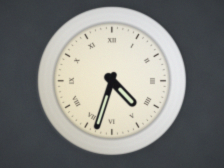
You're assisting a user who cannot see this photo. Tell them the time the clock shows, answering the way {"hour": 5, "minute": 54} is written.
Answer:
{"hour": 4, "minute": 33}
